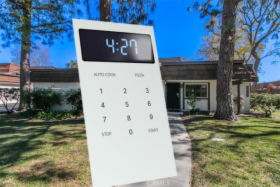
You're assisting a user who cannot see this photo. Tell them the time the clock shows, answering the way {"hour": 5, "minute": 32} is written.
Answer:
{"hour": 4, "minute": 27}
